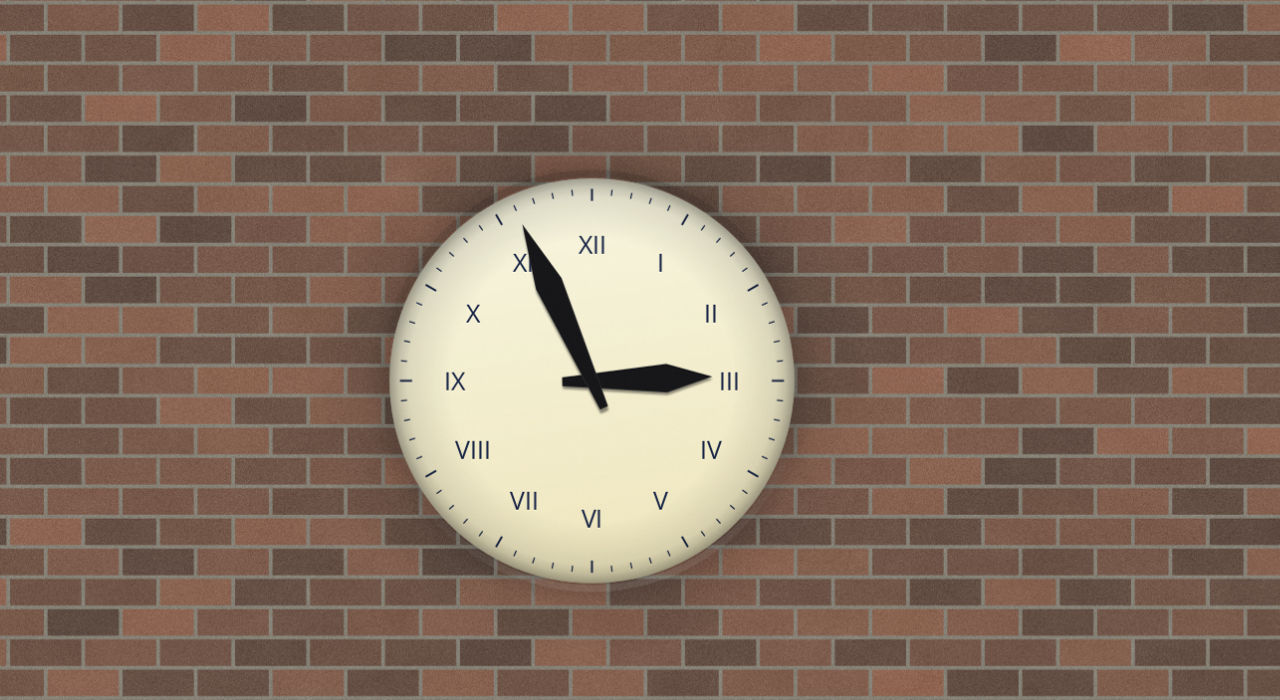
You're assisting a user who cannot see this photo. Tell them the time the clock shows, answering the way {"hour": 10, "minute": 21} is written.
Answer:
{"hour": 2, "minute": 56}
